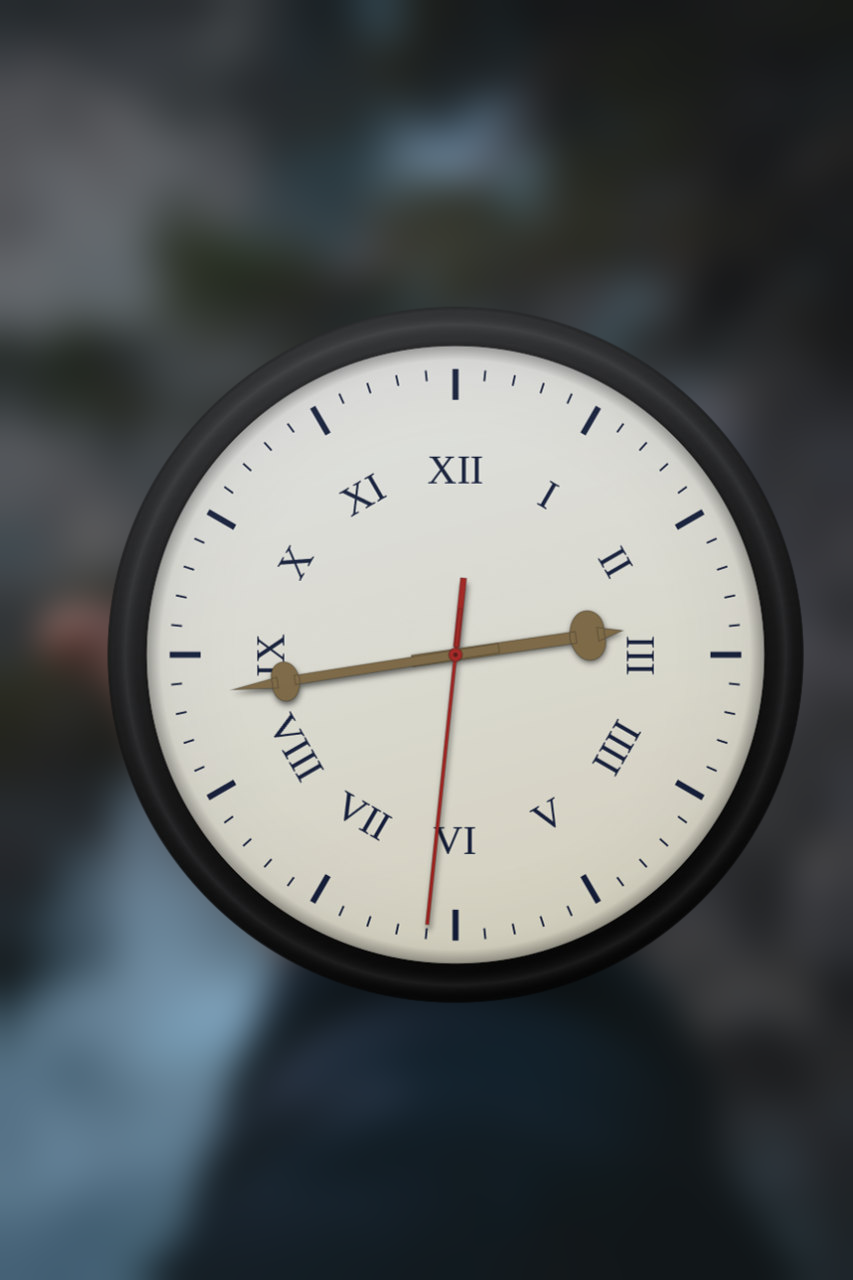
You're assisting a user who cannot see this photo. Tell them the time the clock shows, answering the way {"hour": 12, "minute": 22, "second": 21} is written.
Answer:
{"hour": 2, "minute": 43, "second": 31}
